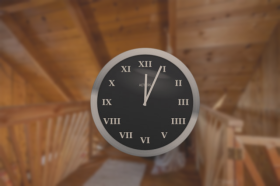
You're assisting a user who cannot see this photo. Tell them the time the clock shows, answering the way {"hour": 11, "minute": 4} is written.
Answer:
{"hour": 12, "minute": 4}
